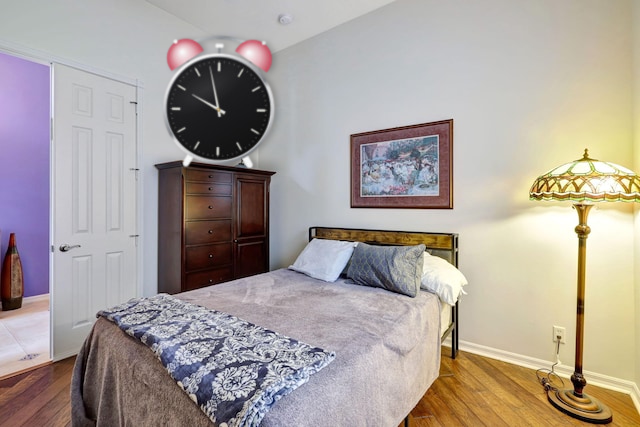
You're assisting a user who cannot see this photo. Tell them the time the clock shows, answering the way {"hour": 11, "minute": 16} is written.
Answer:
{"hour": 9, "minute": 58}
